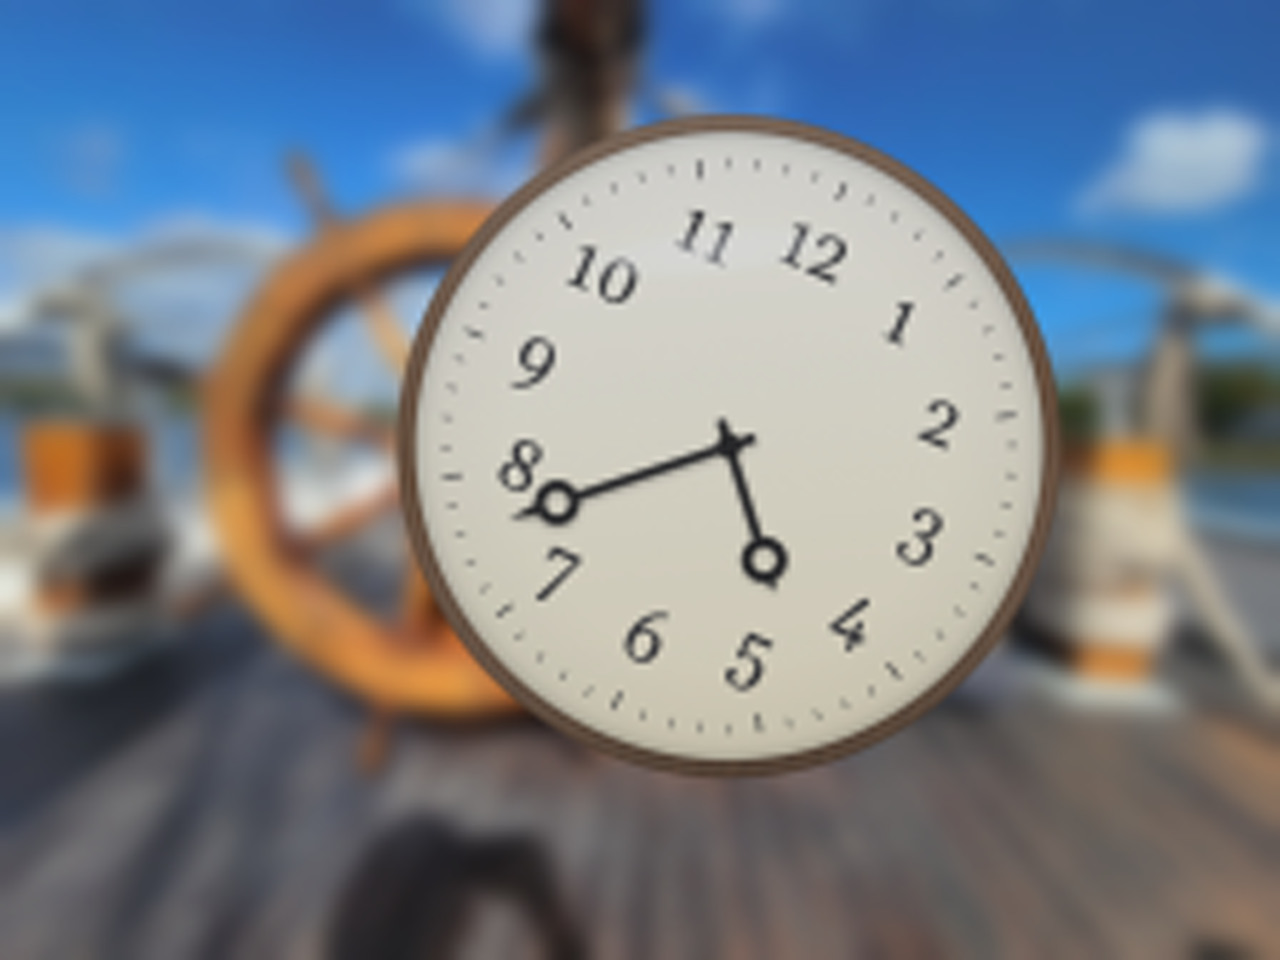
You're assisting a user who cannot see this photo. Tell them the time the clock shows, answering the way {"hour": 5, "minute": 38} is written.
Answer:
{"hour": 4, "minute": 38}
